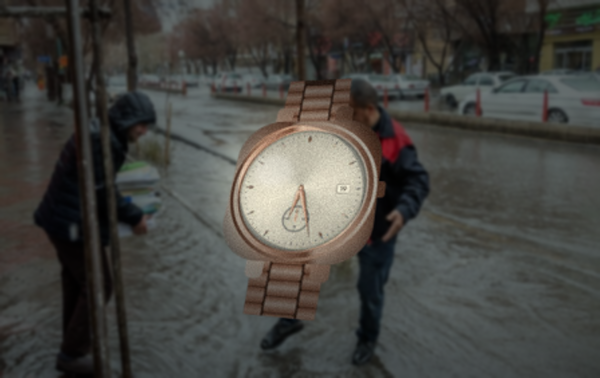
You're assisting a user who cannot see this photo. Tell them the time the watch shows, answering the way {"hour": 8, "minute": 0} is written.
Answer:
{"hour": 6, "minute": 27}
